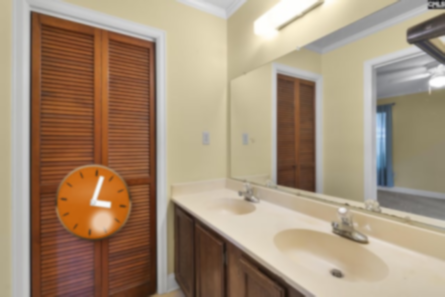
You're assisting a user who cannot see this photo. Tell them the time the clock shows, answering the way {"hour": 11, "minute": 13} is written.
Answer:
{"hour": 3, "minute": 2}
